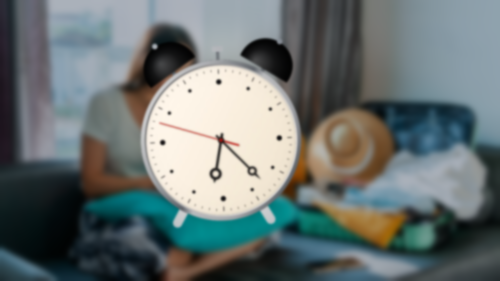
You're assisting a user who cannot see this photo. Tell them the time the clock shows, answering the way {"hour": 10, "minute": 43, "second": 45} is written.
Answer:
{"hour": 6, "minute": 22, "second": 48}
